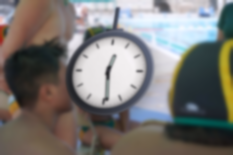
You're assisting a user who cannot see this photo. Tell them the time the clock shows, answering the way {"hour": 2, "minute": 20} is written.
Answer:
{"hour": 12, "minute": 29}
